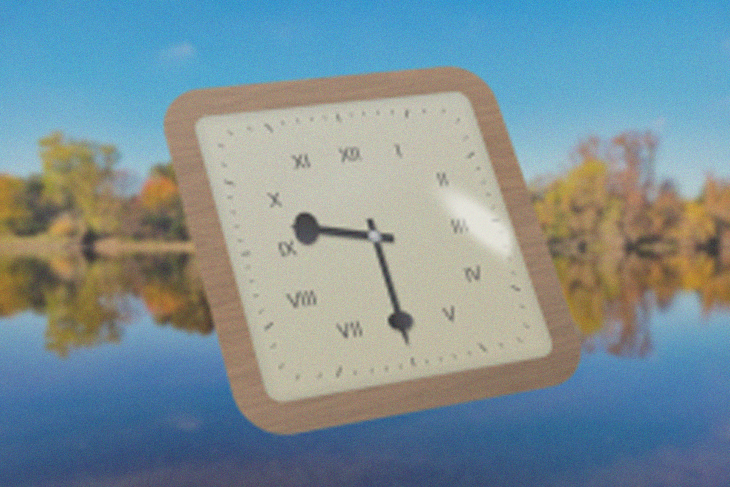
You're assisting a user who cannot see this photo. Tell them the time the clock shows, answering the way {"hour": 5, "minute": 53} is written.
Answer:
{"hour": 9, "minute": 30}
